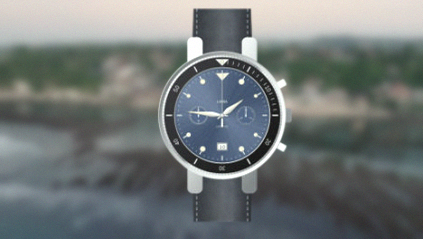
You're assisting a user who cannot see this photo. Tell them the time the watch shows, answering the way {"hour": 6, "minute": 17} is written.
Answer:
{"hour": 1, "minute": 46}
